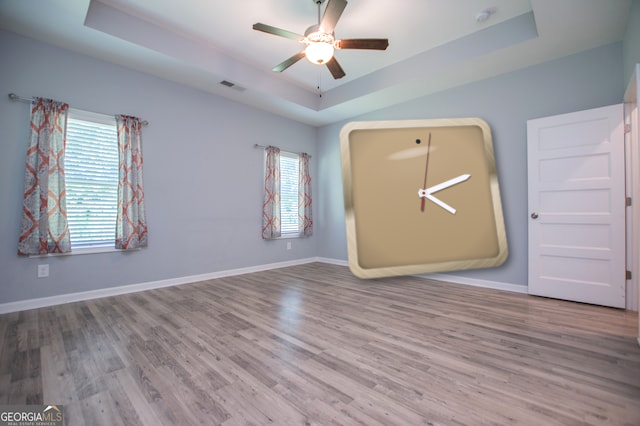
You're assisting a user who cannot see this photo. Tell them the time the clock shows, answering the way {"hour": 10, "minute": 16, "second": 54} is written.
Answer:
{"hour": 4, "minute": 12, "second": 2}
